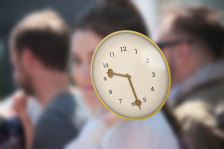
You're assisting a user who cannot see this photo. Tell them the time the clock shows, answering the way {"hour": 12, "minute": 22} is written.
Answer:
{"hour": 9, "minute": 28}
